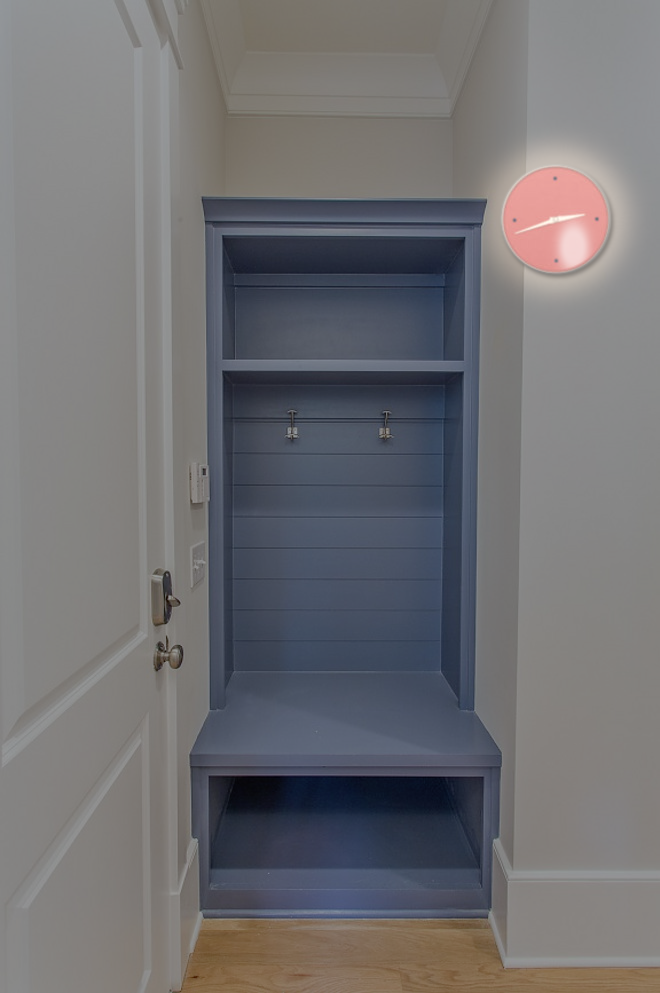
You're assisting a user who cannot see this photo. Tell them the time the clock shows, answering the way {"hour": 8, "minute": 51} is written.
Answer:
{"hour": 2, "minute": 42}
